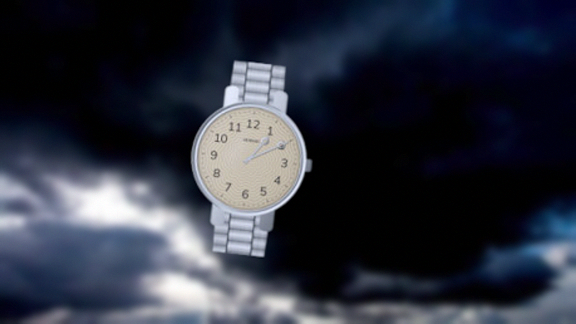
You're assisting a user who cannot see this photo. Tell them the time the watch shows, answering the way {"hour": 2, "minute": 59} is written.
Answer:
{"hour": 1, "minute": 10}
